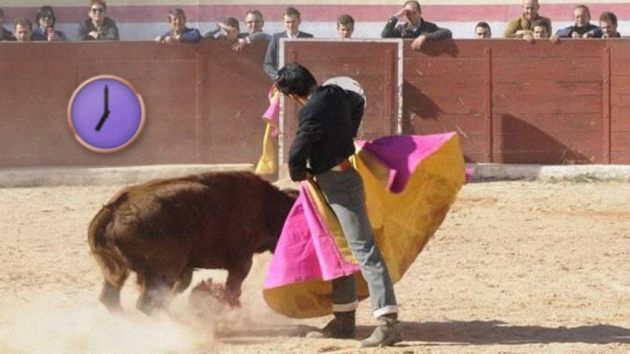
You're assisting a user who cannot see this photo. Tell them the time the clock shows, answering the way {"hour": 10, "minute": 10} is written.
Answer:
{"hour": 7, "minute": 0}
